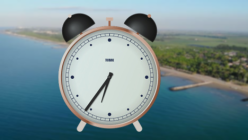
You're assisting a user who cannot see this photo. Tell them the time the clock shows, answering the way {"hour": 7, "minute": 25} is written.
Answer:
{"hour": 6, "minute": 36}
